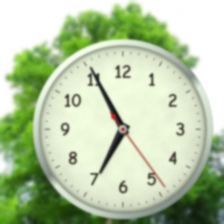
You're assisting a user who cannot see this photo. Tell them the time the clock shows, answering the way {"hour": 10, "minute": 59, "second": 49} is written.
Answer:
{"hour": 6, "minute": 55, "second": 24}
